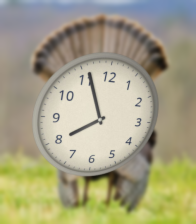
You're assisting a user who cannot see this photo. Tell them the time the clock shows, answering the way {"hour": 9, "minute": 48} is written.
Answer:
{"hour": 7, "minute": 56}
